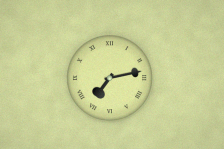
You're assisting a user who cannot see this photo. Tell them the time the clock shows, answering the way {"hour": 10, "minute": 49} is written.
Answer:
{"hour": 7, "minute": 13}
